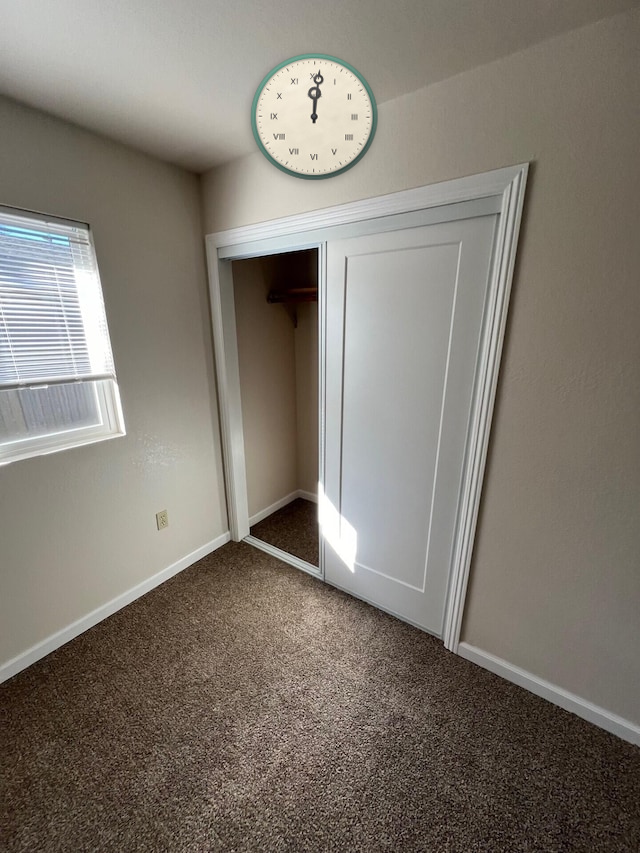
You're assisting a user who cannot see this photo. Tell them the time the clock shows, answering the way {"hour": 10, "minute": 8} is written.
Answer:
{"hour": 12, "minute": 1}
